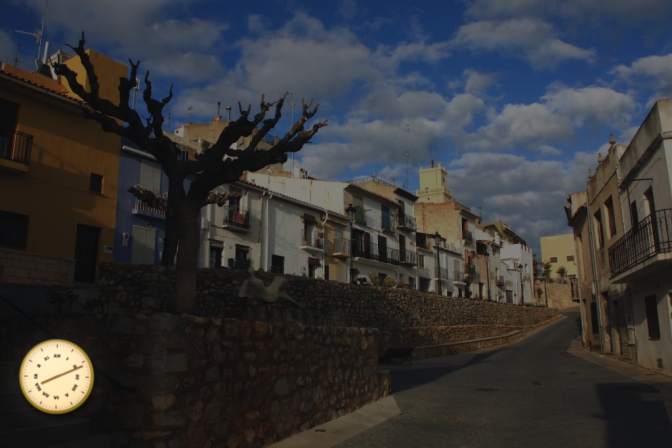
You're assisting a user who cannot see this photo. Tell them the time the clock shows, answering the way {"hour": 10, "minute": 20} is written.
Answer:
{"hour": 8, "minute": 11}
